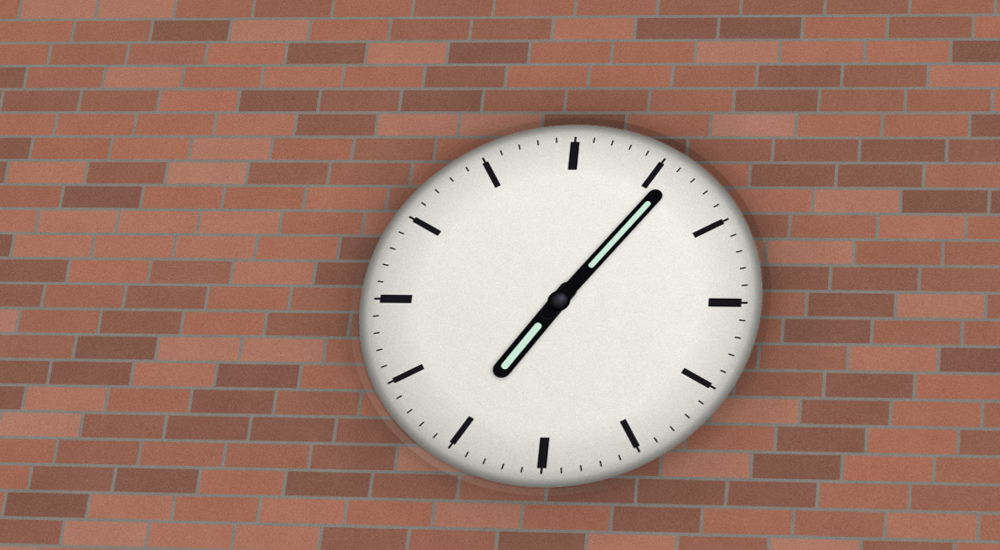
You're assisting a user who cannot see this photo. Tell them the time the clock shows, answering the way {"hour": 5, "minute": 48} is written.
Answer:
{"hour": 7, "minute": 6}
